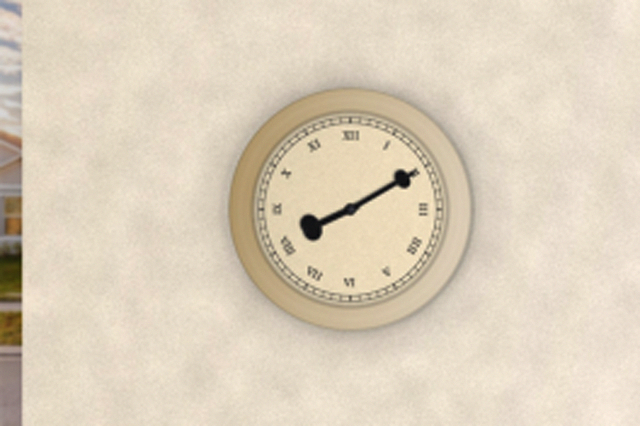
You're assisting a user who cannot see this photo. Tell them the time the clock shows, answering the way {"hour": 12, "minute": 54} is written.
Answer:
{"hour": 8, "minute": 10}
